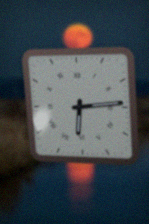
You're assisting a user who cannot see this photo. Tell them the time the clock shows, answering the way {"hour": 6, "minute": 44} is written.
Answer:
{"hour": 6, "minute": 14}
